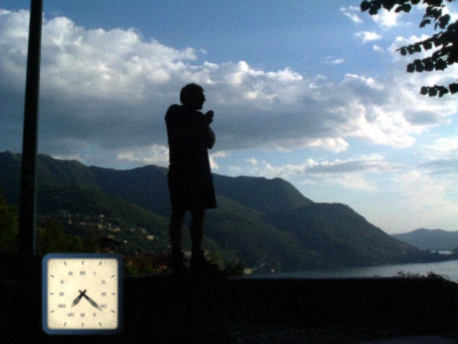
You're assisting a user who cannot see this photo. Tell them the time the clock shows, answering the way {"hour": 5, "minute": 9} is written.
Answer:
{"hour": 7, "minute": 22}
